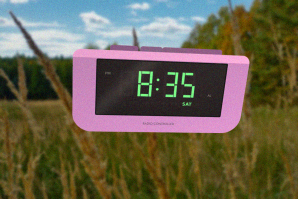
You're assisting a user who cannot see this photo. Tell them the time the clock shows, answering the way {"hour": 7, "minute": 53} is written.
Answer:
{"hour": 8, "minute": 35}
